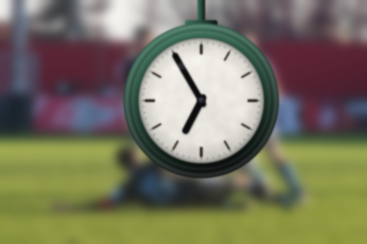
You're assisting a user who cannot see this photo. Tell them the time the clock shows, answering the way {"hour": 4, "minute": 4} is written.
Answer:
{"hour": 6, "minute": 55}
